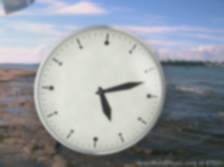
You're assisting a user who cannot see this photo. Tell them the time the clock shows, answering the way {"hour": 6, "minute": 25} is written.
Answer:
{"hour": 5, "minute": 12}
